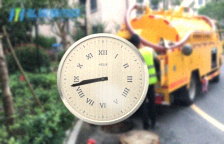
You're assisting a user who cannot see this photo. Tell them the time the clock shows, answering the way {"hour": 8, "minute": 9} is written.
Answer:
{"hour": 8, "minute": 43}
